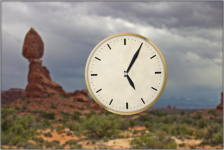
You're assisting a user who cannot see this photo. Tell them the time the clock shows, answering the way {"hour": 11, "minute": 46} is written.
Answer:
{"hour": 5, "minute": 5}
